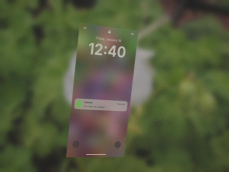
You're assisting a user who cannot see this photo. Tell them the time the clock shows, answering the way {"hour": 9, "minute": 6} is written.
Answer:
{"hour": 12, "minute": 40}
